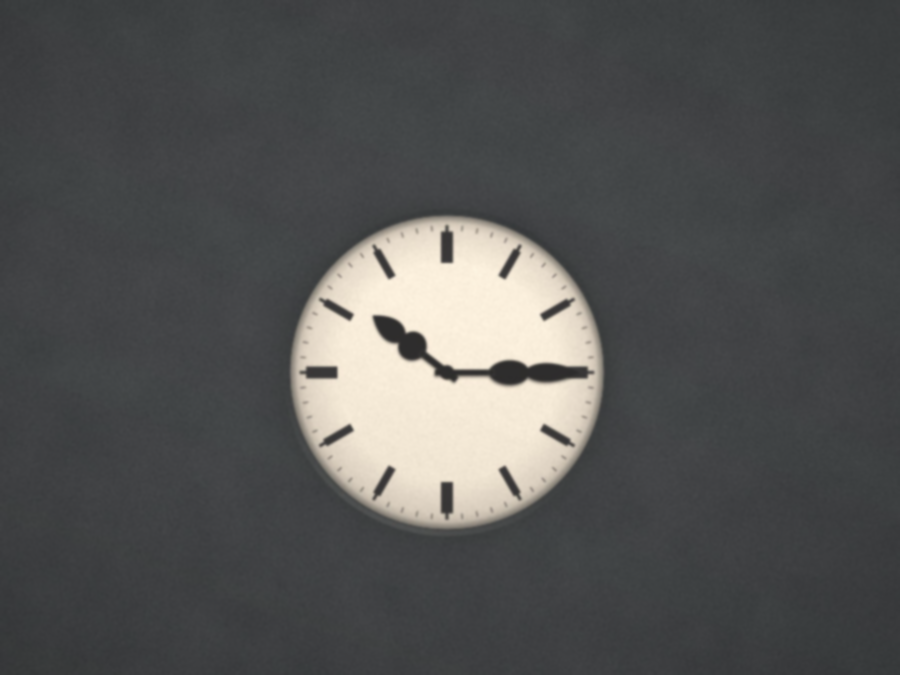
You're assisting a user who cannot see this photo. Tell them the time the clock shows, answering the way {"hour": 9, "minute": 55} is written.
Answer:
{"hour": 10, "minute": 15}
